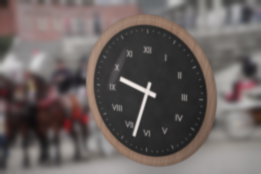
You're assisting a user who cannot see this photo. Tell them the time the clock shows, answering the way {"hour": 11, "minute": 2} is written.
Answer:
{"hour": 9, "minute": 33}
